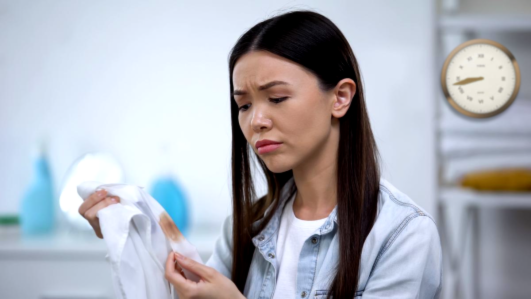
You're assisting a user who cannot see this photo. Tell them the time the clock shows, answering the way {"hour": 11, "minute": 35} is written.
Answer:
{"hour": 8, "minute": 43}
